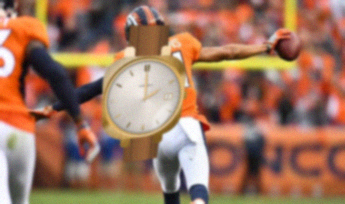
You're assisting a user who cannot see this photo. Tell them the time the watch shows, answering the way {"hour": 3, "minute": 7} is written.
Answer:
{"hour": 2, "minute": 0}
